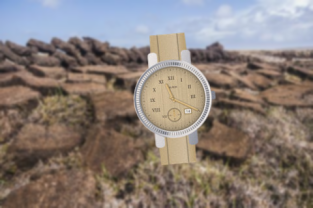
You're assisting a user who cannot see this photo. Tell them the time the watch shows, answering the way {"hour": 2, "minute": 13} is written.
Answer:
{"hour": 11, "minute": 20}
